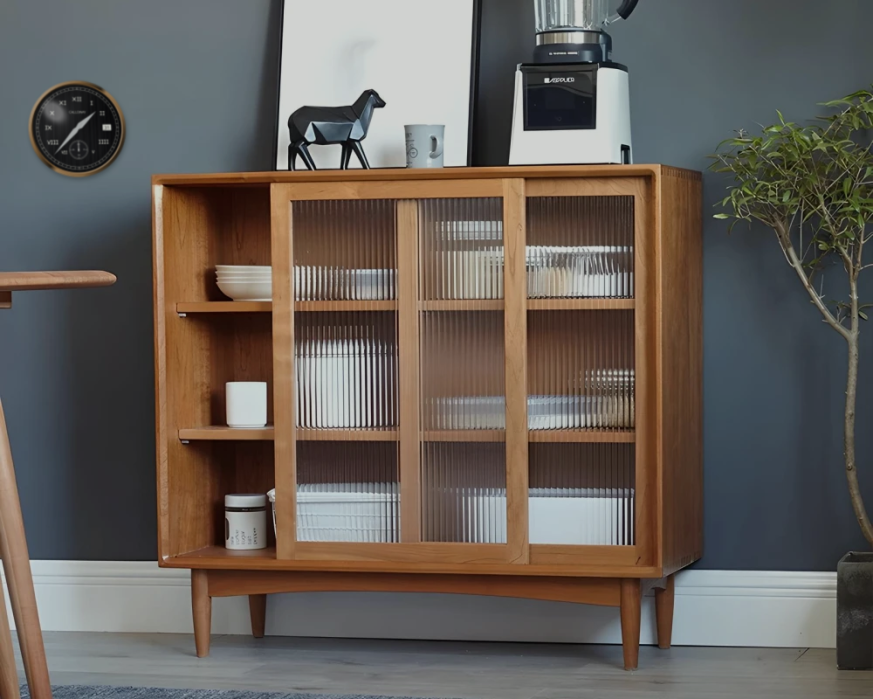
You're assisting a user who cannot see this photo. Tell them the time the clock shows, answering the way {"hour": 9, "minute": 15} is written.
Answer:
{"hour": 1, "minute": 37}
